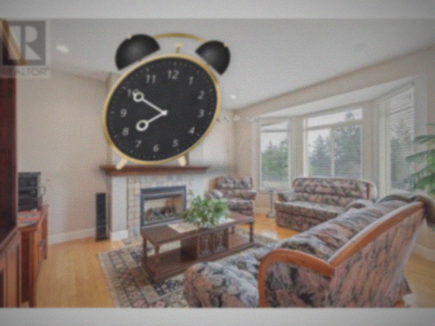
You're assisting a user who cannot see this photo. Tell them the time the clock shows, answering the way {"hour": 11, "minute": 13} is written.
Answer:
{"hour": 7, "minute": 50}
